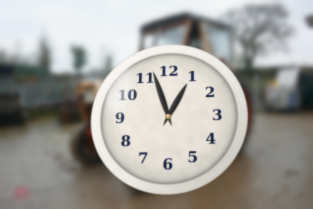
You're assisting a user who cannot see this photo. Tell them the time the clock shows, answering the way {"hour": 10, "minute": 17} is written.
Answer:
{"hour": 12, "minute": 57}
